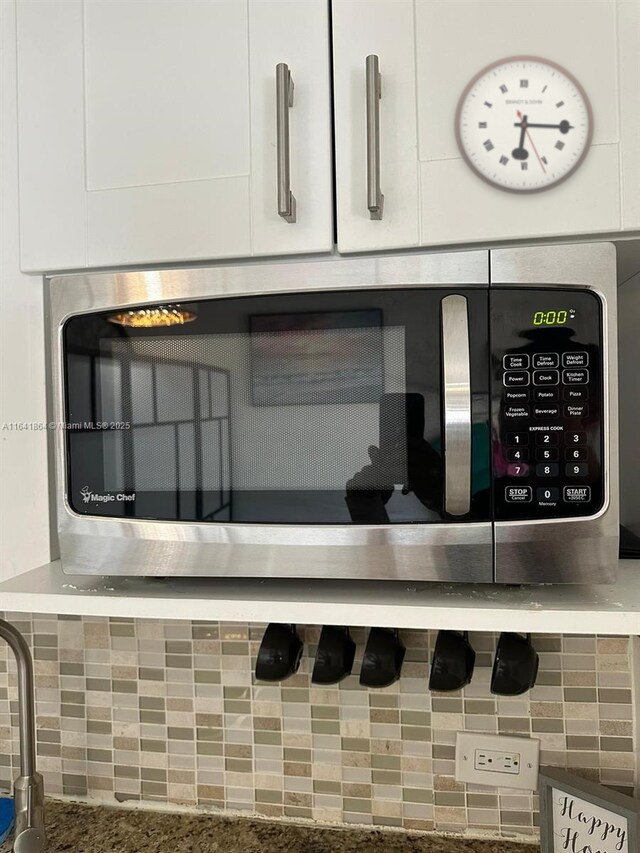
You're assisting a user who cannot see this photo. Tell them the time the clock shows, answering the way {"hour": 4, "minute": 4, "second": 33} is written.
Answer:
{"hour": 6, "minute": 15, "second": 26}
